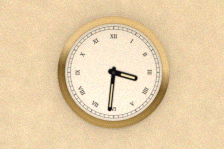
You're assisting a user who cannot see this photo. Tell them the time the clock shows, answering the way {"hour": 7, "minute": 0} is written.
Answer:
{"hour": 3, "minute": 31}
